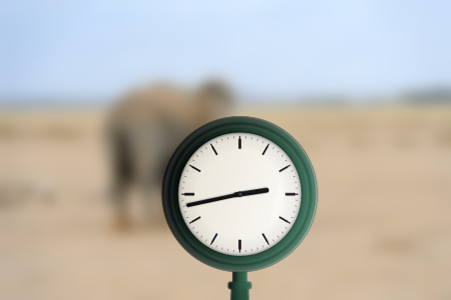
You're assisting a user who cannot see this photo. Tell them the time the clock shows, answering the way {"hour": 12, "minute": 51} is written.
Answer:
{"hour": 2, "minute": 43}
